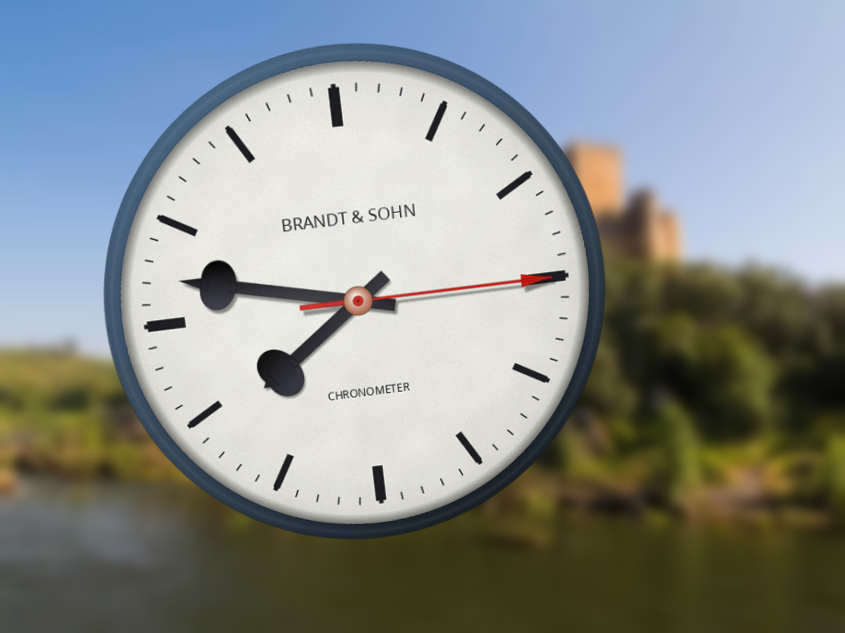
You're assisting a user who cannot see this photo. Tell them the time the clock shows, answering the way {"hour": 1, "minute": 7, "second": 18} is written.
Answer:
{"hour": 7, "minute": 47, "second": 15}
